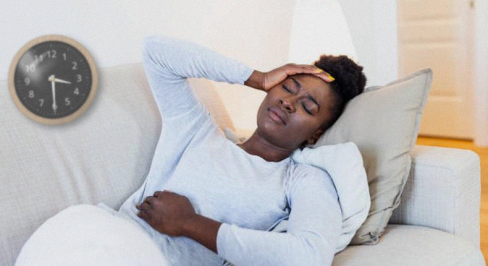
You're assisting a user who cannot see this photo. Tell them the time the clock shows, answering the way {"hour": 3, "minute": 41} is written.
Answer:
{"hour": 3, "minute": 30}
